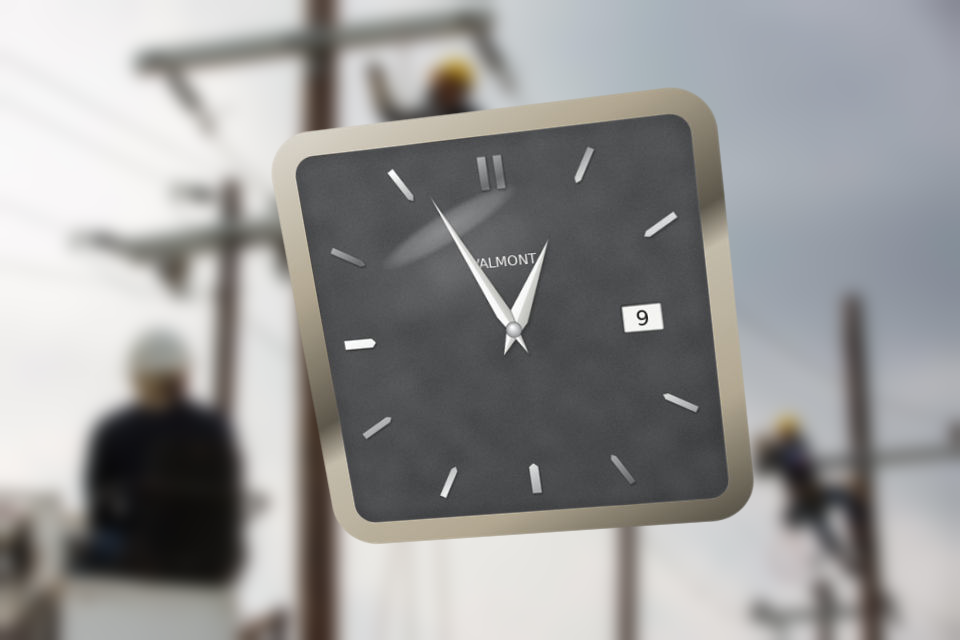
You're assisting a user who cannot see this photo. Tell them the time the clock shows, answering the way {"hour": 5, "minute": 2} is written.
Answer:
{"hour": 12, "minute": 56}
